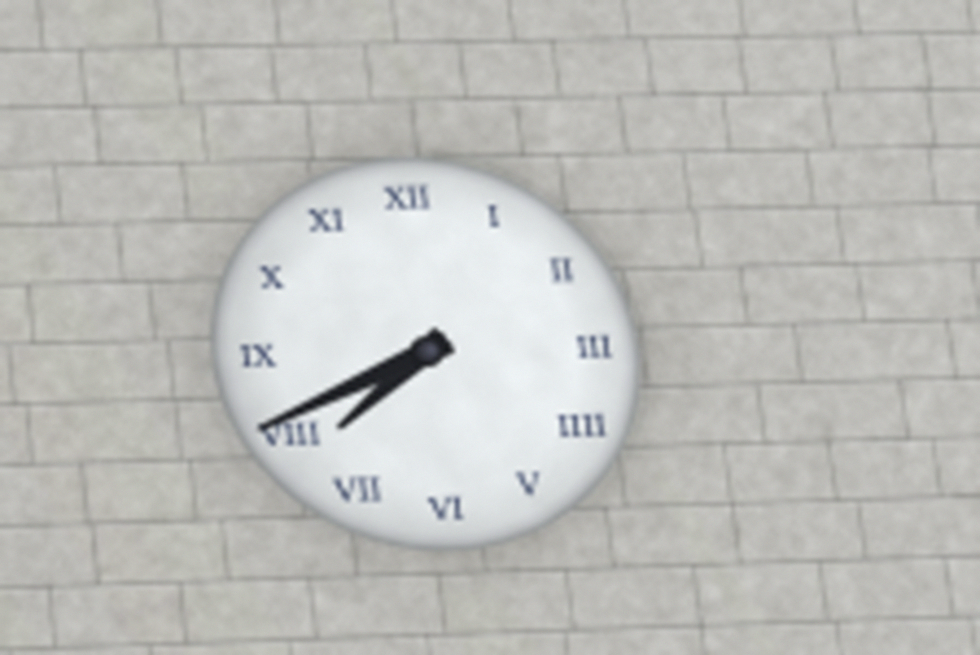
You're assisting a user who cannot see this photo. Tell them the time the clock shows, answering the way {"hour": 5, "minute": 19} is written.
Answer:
{"hour": 7, "minute": 41}
